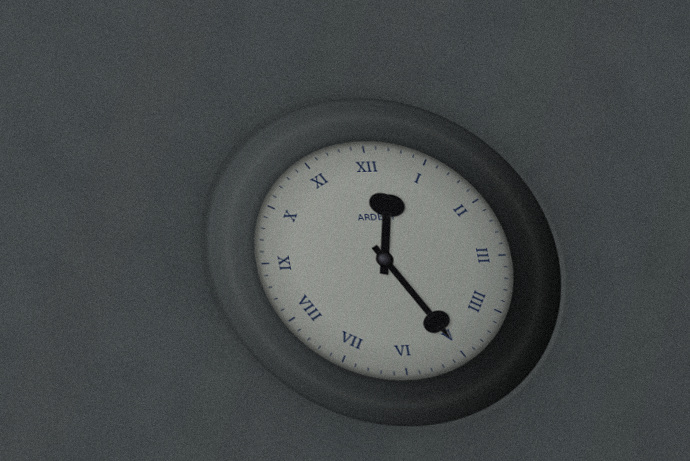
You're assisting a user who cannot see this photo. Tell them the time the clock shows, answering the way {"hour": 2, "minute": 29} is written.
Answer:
{"hour": 12, "minute": 25}
